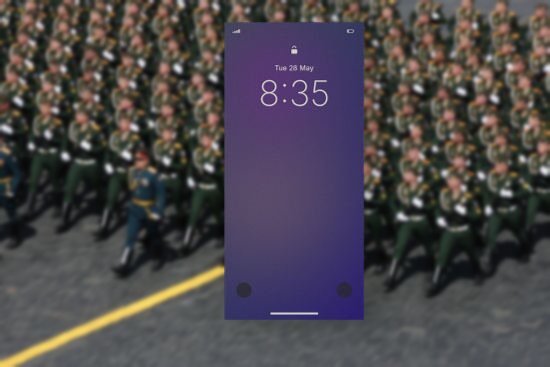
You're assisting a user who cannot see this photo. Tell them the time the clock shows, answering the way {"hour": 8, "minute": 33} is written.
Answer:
{"hour": 8, "minute": 35}
